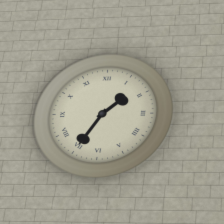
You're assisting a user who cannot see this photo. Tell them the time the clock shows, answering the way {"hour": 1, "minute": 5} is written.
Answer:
{"hour": 1, "minute": 35}
